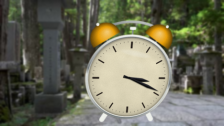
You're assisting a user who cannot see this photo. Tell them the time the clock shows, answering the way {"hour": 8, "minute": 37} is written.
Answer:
{"hour": 3, "minute": 19}
